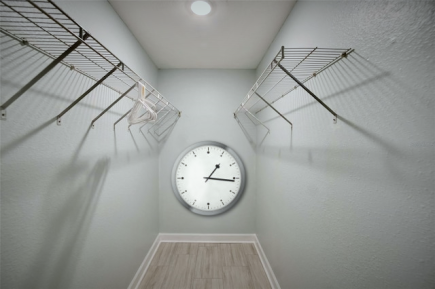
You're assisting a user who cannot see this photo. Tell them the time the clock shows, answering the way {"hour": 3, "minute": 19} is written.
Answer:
{"hour": 1, "minute": 16}
